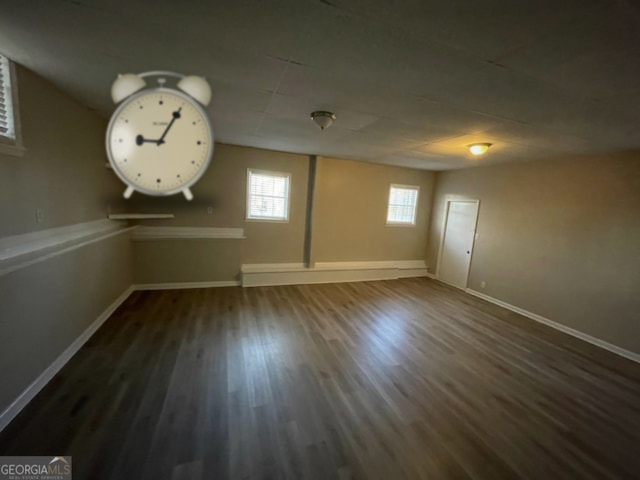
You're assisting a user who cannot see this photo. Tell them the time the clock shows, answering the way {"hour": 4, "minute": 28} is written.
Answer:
{"hour": 9, "minute": 5}
